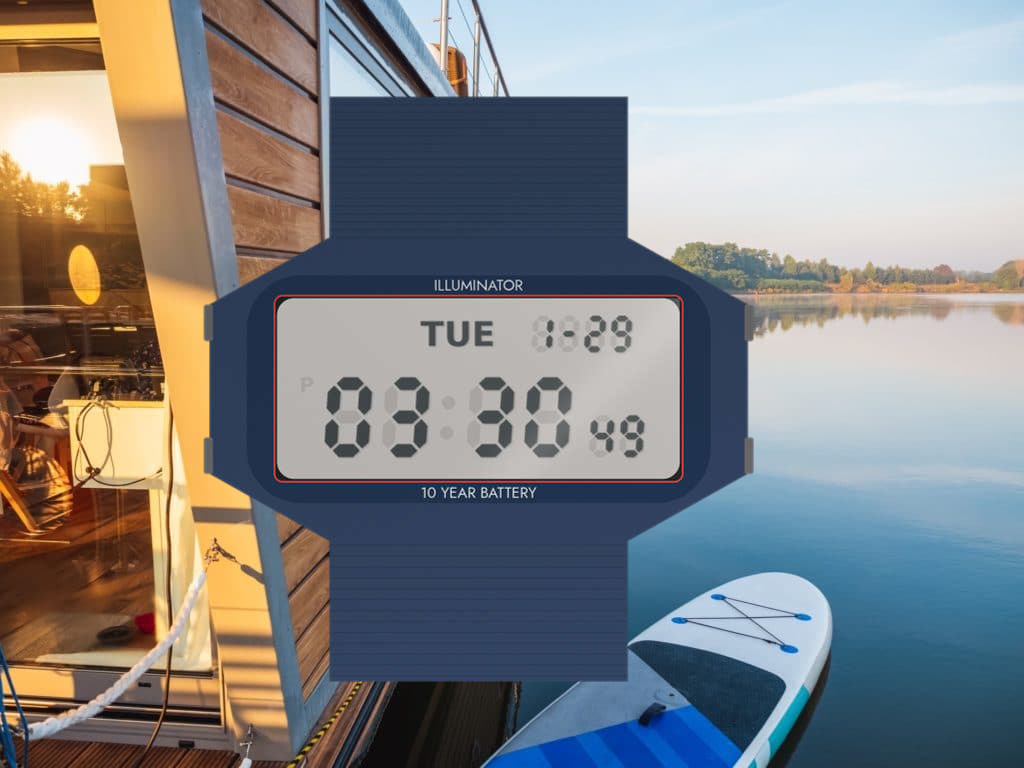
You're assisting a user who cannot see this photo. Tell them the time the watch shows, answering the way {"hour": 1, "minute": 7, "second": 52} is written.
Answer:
{"hour": 3, "minute": 30, "second": 49}
